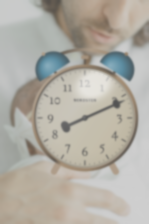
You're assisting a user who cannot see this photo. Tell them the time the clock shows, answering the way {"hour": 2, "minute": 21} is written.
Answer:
{"hour": 8, "minute": 11}
